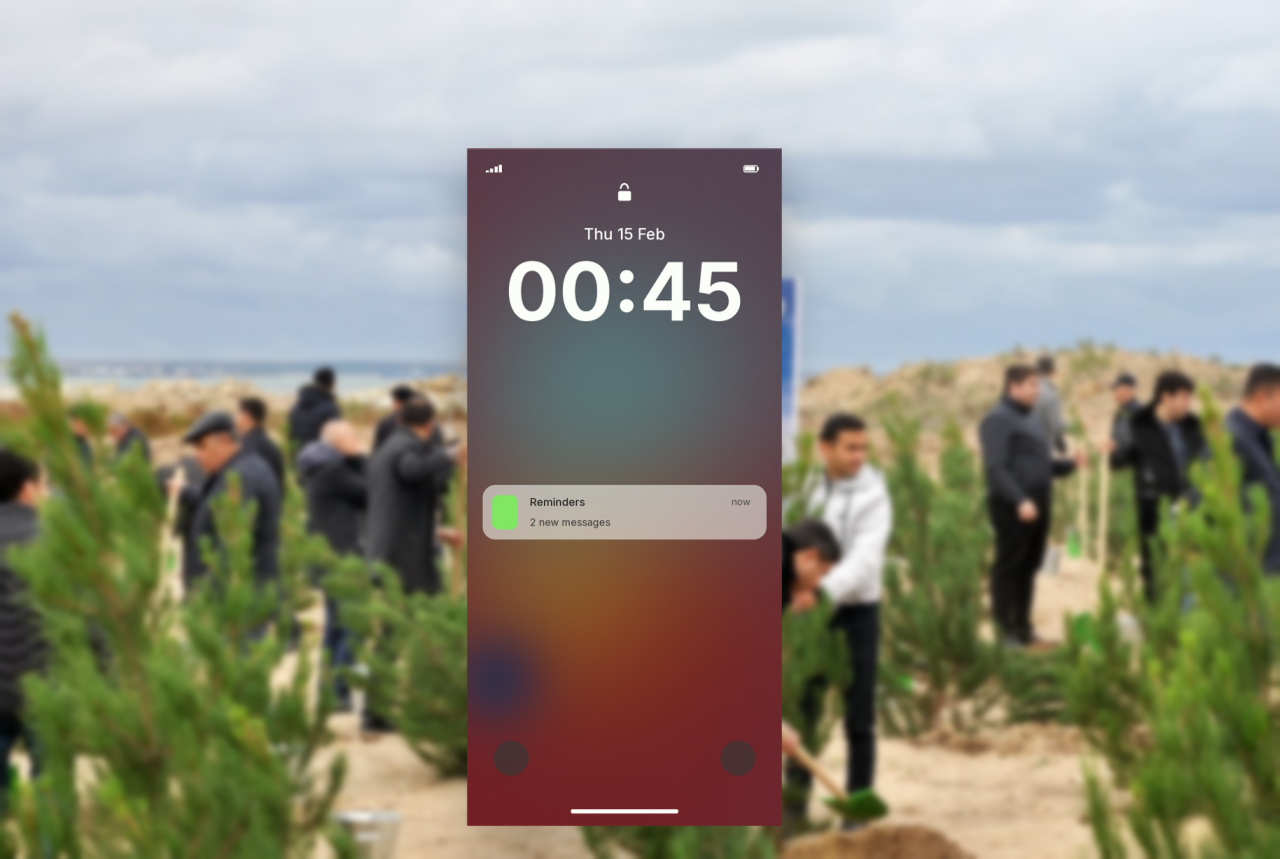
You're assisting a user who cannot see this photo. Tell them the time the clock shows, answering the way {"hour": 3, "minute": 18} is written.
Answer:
{"hour": 0, "minute": 45}
